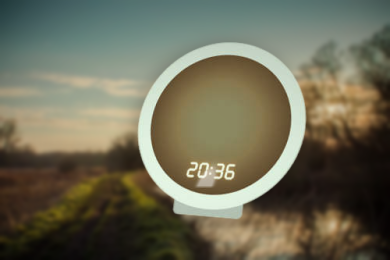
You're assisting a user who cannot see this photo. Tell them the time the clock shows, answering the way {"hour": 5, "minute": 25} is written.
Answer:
{"hour": 20, "minute": 36}
